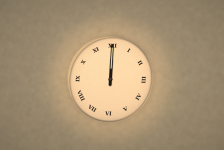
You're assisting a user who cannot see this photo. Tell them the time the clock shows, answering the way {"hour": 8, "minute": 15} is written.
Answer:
{"hour": 12, "minute": 0}
